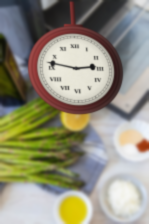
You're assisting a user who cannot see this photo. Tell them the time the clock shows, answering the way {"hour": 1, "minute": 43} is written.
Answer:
{"hour": 2, "minute": 47}
